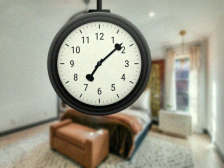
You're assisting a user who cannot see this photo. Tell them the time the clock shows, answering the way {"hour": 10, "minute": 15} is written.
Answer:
{"hour": 7, "minute": 8}
